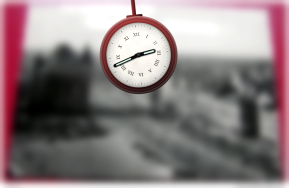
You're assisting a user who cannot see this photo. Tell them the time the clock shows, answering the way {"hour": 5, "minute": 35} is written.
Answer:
{"hour": 2, "minute": 42}
